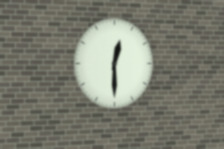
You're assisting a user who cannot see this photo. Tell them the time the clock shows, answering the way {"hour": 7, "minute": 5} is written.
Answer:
{"hour": 12, "minute": 30}
